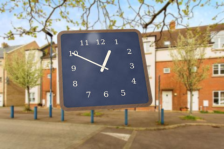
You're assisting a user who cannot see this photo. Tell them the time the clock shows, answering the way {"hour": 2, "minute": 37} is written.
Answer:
{"hour": 12, "minute": 50}
